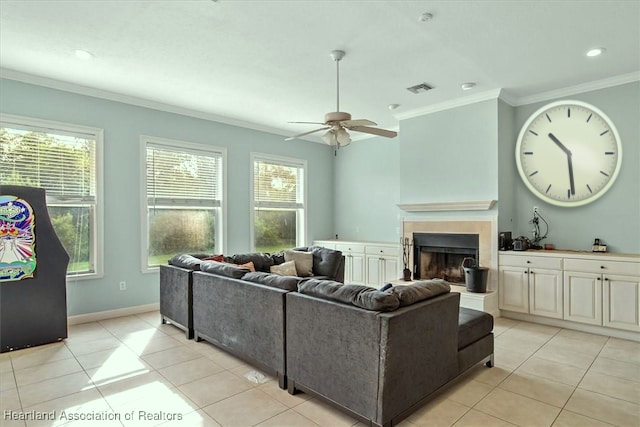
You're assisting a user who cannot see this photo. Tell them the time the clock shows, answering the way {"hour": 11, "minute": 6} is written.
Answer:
{"hour": 10, "minute": 29}
